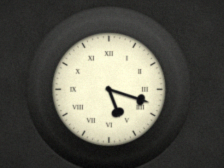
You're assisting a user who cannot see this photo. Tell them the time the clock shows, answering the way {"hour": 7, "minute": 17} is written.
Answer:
{"hour": 5, "minute": 18}
